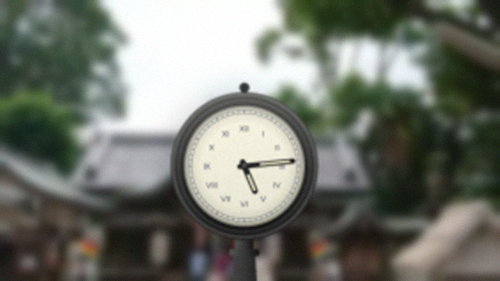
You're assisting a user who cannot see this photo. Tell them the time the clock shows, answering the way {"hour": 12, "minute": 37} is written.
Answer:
{"hour": 5, "minute": 14}
